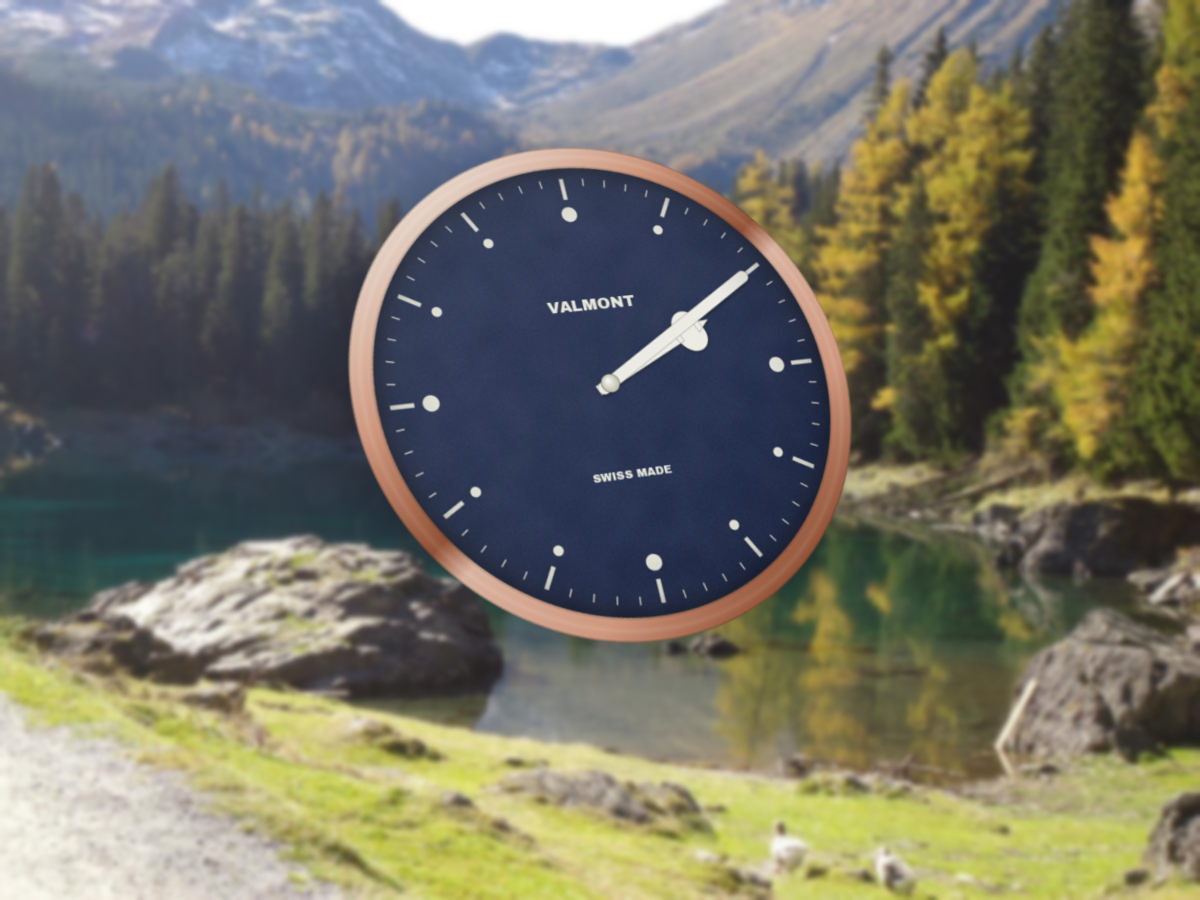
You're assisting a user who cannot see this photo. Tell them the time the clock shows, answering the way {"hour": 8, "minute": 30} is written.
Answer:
{"hour": 2, "minute": 10}
